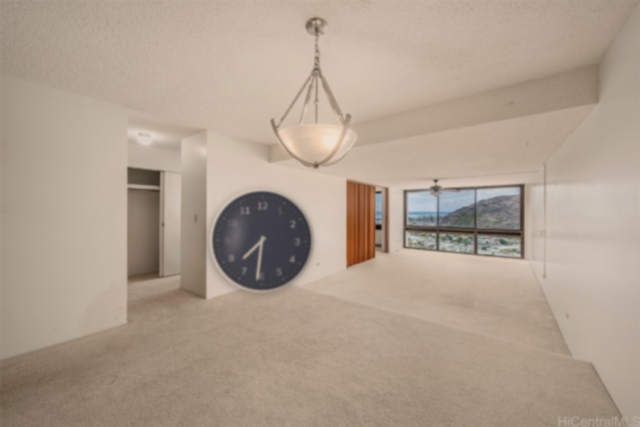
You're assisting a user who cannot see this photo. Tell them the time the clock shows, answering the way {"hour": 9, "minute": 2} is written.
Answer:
{"hour": 7, "minute": 31}
